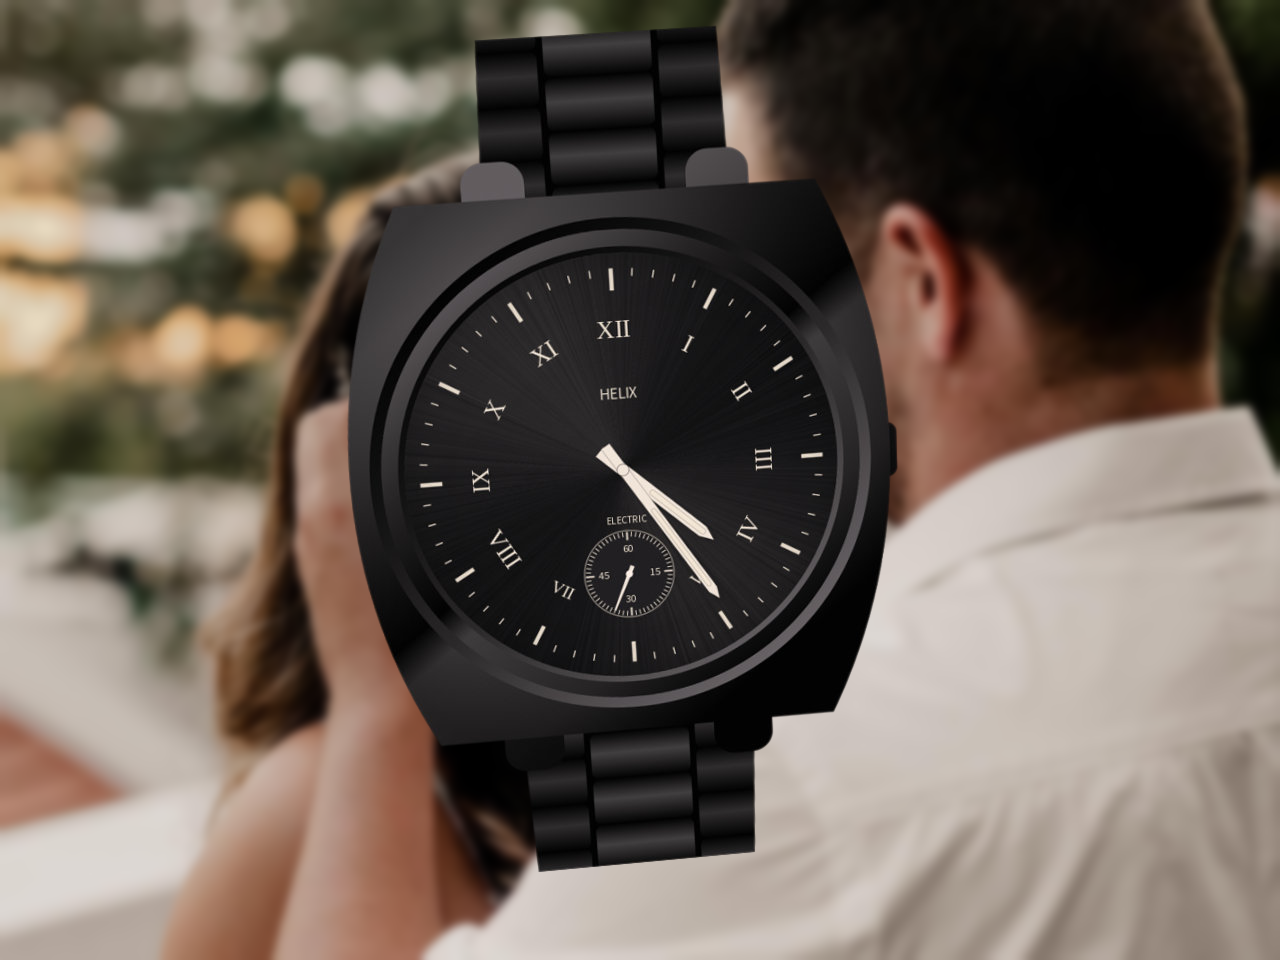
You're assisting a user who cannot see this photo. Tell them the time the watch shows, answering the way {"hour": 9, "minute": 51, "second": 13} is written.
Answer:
{"hour": 4, "minute": 24, "second": 34}
